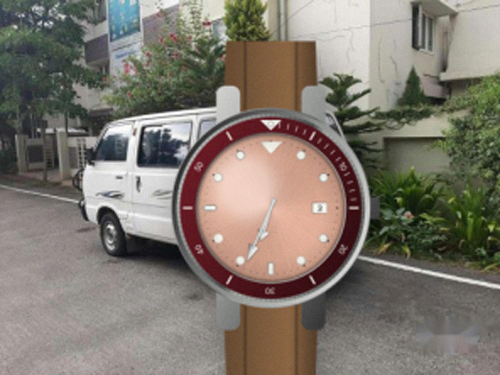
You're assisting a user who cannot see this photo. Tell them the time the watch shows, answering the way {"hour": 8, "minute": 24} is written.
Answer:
{"hour": 6, "minute": 34}
